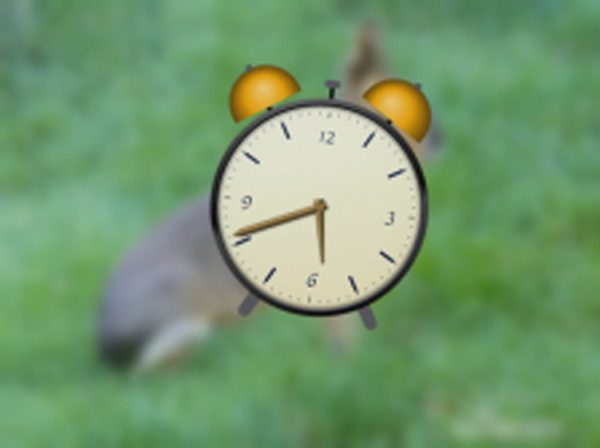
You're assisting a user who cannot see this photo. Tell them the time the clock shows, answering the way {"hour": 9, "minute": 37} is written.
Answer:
{"hour": 5, "minute": 41}
